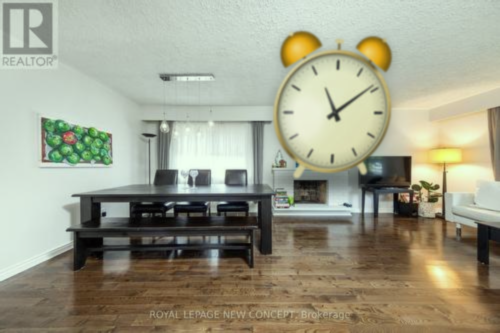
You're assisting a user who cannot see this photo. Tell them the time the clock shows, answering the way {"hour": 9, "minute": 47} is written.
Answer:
{"hour": 11, "minute": 9}
